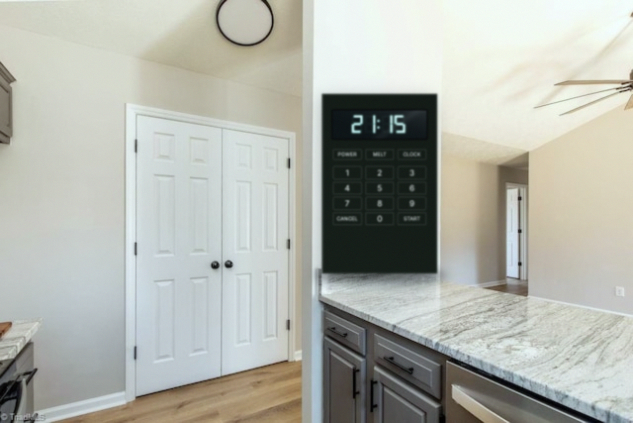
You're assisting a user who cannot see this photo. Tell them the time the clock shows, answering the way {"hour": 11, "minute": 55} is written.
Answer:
{"hour": 21, "minute": 15}
